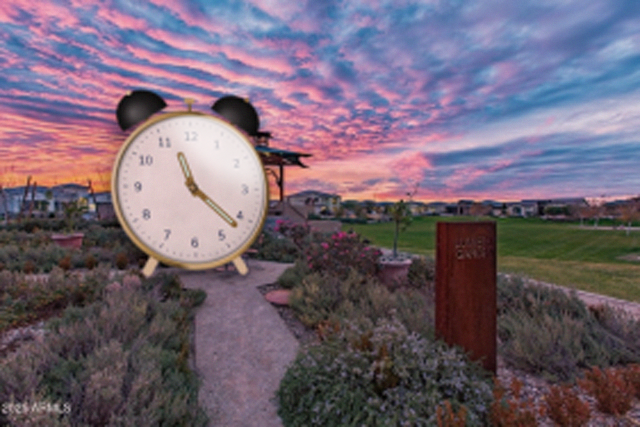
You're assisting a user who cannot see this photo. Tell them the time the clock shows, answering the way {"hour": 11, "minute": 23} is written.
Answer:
{"hour": 11, "minute": 22}
